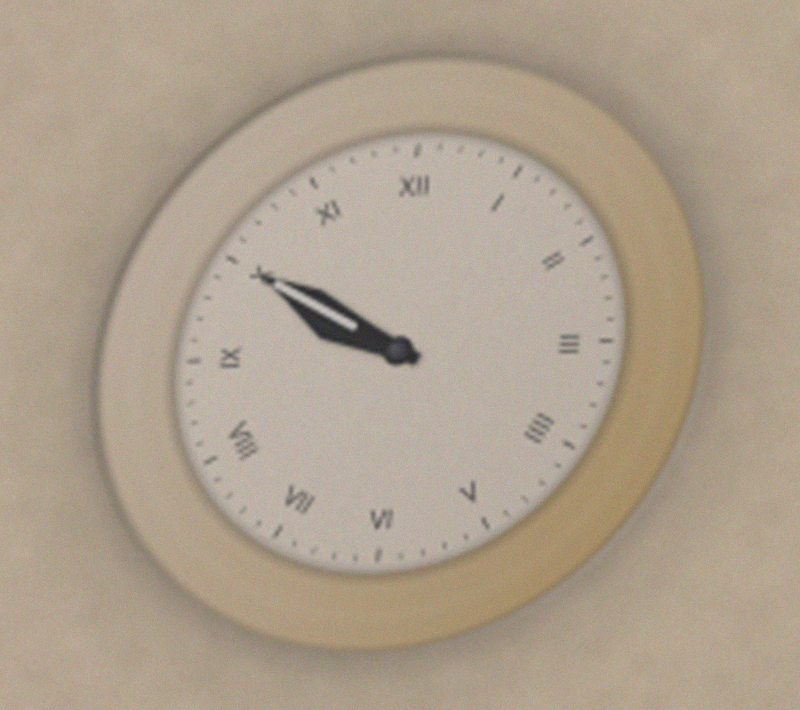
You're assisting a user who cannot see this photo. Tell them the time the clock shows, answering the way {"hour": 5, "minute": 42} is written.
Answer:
{"hour": 9, "minute": 50}
